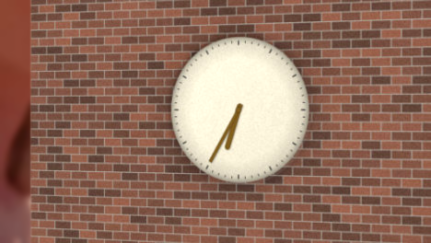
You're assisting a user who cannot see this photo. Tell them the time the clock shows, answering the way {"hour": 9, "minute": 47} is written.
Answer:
{"hour": 6, "minute": 35}
